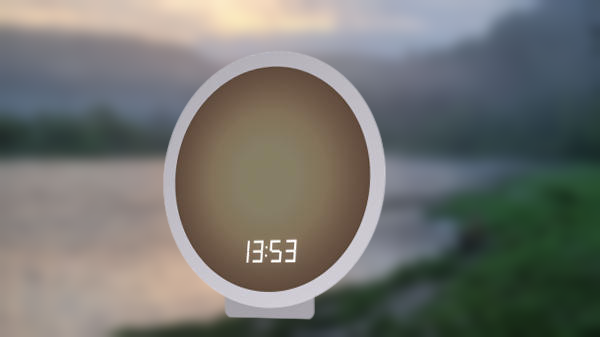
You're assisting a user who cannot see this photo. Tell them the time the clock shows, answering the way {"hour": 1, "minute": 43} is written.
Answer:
{"hour": 13, "minute": 53}
